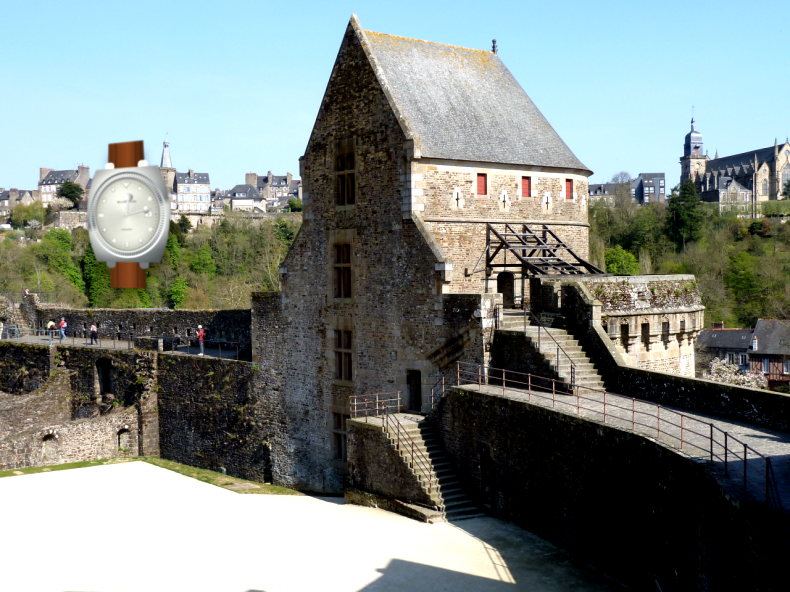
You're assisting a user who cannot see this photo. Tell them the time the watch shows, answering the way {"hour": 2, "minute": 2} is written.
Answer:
{"hour": 12, "minute": 13}
